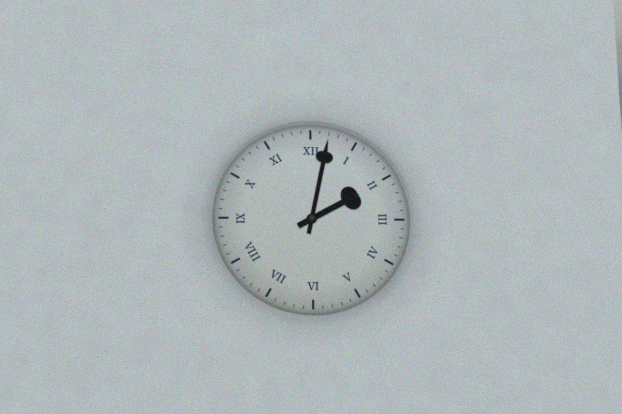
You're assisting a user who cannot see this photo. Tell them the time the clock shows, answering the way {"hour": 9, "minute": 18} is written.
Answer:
{"hour": 2, "minute": 2}
